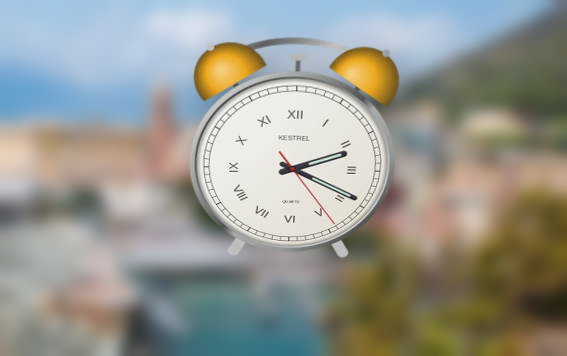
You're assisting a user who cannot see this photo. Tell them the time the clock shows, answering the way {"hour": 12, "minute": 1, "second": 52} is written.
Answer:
{"hour": 2, "minute": 19, "second": 24}
